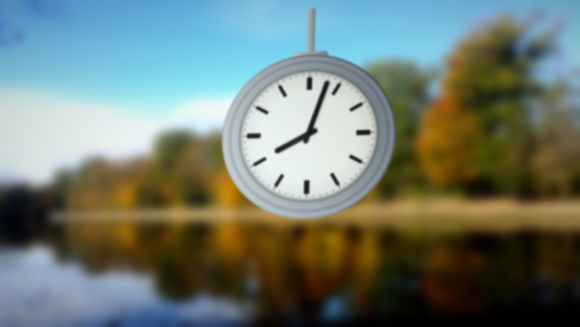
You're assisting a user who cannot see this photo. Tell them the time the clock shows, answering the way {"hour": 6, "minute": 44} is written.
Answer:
{"hour": 8, "minute": 3}
